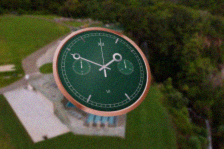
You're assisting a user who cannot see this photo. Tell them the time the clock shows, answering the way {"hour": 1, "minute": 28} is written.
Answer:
{"hour": 1, "minute": 49}
